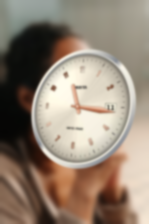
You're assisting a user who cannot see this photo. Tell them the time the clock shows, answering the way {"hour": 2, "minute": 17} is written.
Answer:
{"hour": 11, "minute": 16}
